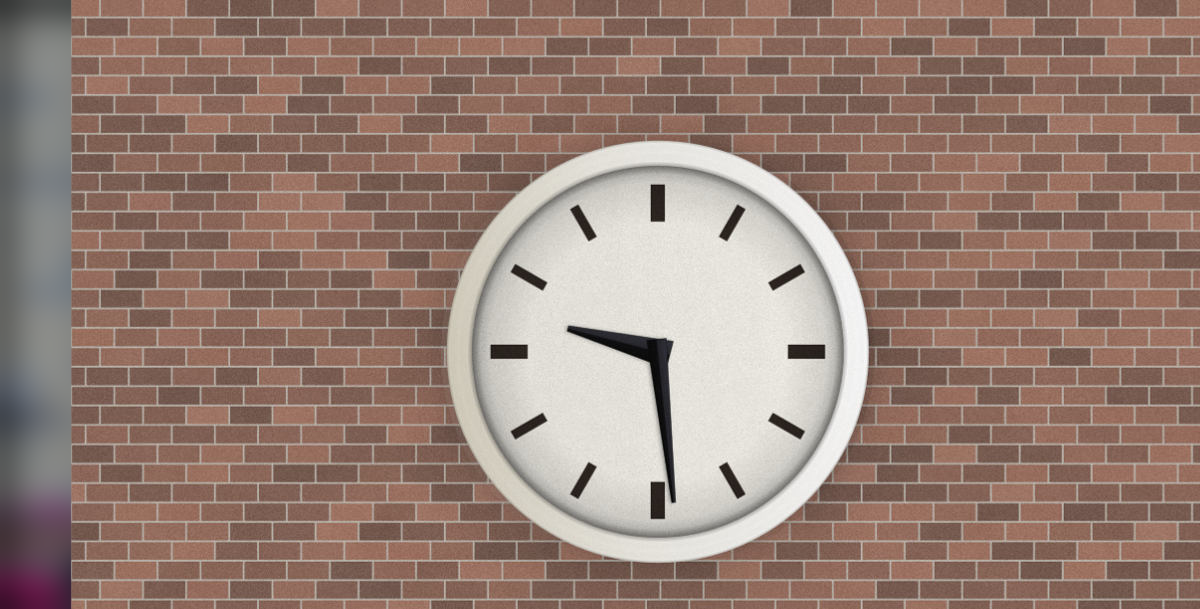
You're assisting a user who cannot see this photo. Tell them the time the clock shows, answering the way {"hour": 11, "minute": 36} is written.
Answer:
{"hour": 9, "minute": 29}
